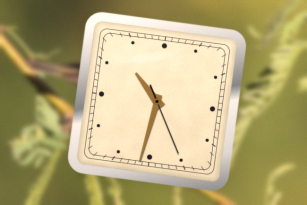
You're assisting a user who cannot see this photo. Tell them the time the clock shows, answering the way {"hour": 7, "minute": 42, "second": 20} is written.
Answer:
{"hour": 10, "minute": 31, "second": 25}
